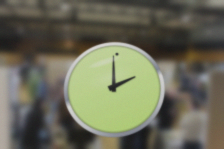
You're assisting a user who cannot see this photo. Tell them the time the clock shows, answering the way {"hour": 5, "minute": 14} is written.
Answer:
{"hour": 1, "minute": 59}
